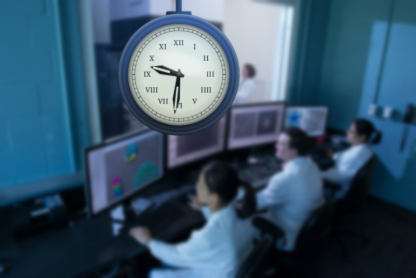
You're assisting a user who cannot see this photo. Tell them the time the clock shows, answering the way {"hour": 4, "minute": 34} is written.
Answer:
{"hour": 9, "minute": 31}
